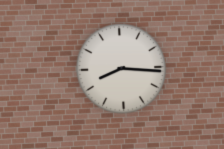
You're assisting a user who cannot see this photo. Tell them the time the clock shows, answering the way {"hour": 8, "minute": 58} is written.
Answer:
{"hour": 8, "minute": 16}
